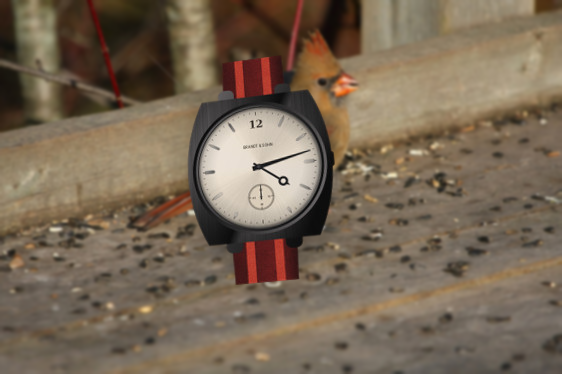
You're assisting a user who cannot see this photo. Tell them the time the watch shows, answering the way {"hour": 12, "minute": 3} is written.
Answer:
{"hour": 4, "minute": 13}
